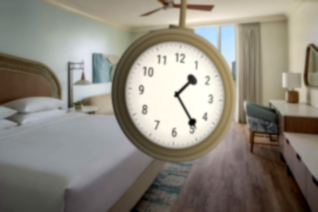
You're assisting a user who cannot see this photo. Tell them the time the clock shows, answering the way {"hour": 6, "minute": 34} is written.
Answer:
{"hour": 1, "minute": 24}
